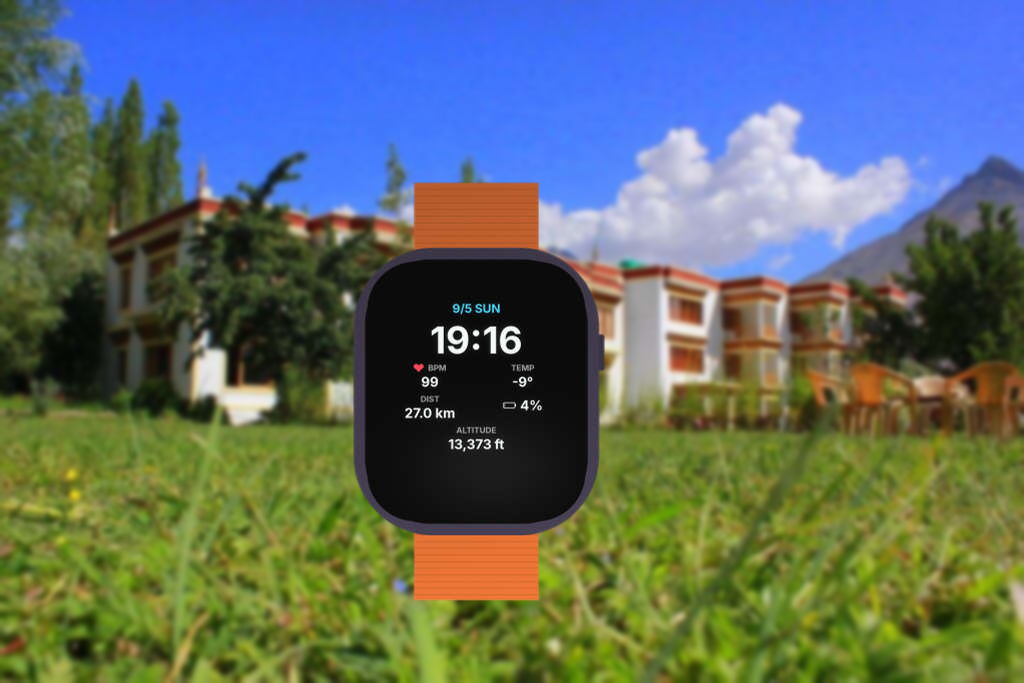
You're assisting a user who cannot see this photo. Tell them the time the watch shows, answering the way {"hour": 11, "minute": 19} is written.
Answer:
{"hour": 19, "minute": 16}
